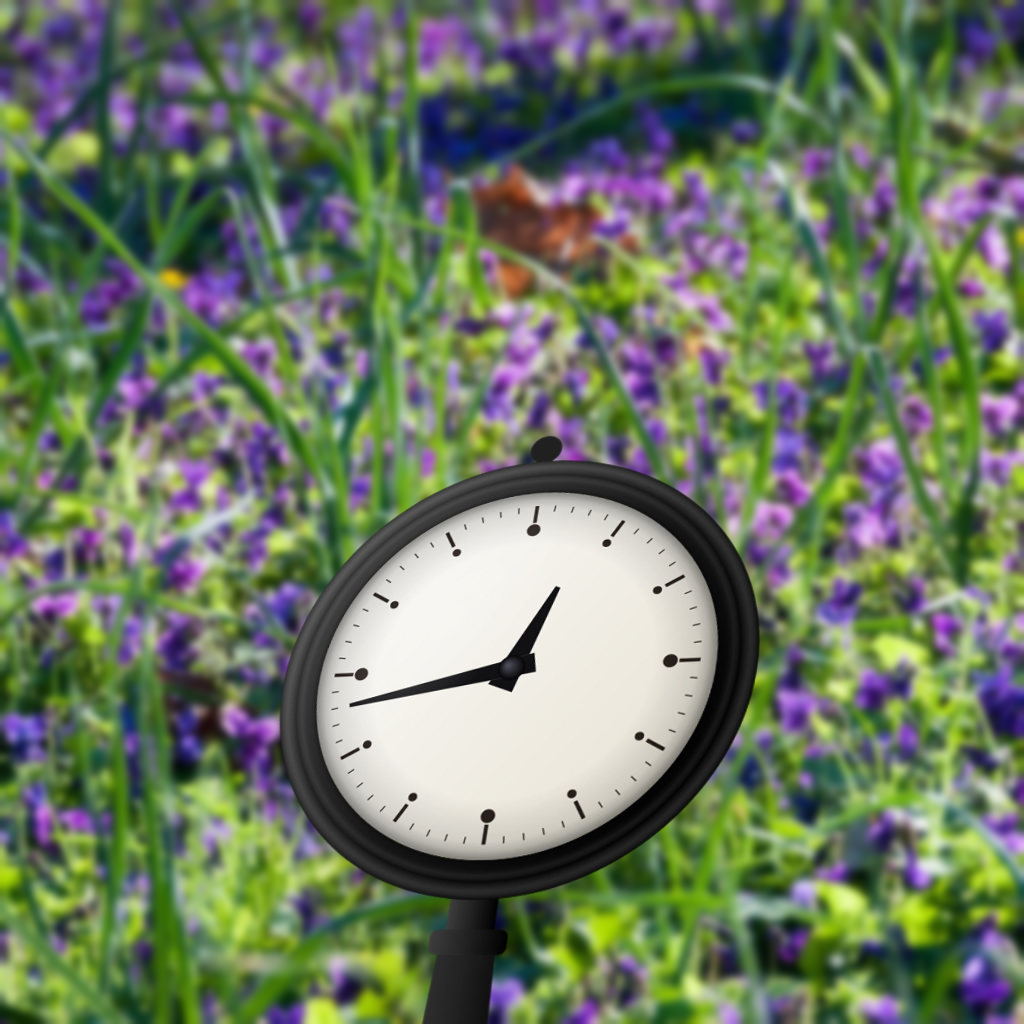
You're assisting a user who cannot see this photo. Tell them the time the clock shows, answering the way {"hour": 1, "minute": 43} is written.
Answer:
{"hour": 12, "minute": 43}
